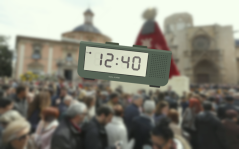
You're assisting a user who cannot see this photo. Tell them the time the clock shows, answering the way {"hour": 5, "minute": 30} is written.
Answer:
{"hour": 12, "minute": 40}
